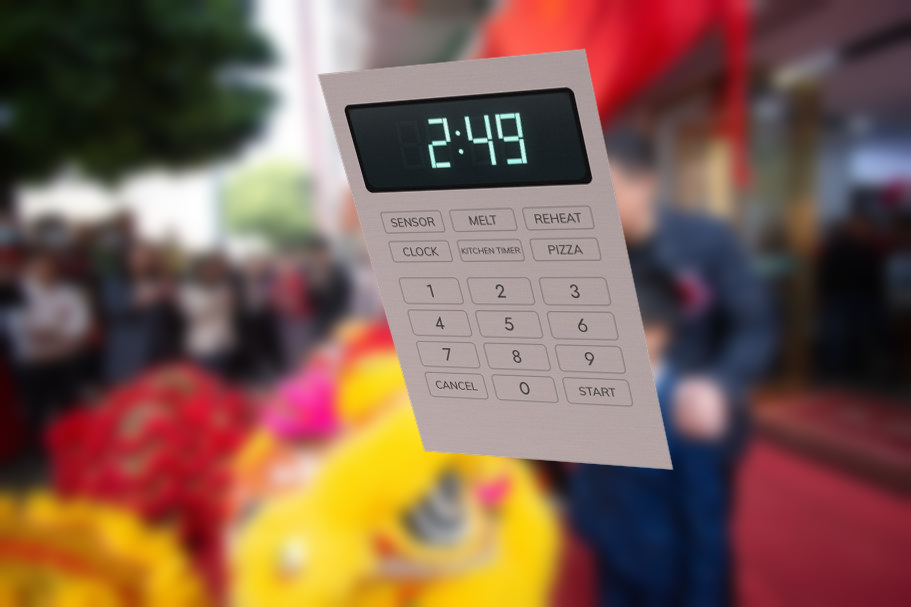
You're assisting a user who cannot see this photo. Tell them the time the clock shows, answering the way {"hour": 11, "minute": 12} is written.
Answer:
{"hour": 2, "minute": 49}
